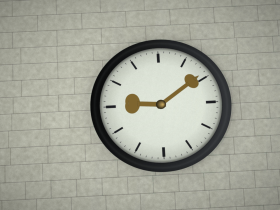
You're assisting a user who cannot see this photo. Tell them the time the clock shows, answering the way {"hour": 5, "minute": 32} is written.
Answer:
{"hour": 9, "minute": 9}
